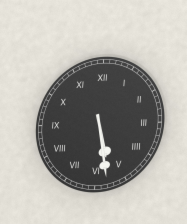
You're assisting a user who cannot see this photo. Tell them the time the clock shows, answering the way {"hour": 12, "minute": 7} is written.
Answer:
{"hour": 5, "minute": 28}
